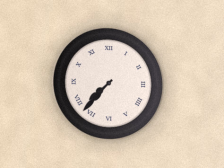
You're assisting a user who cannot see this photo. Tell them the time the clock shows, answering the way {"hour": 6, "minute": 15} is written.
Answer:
{"hour": 7, "minute": 37}
